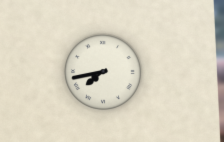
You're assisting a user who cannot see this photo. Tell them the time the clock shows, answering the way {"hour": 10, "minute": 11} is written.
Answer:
{"hour": 7, "minute": 43}
